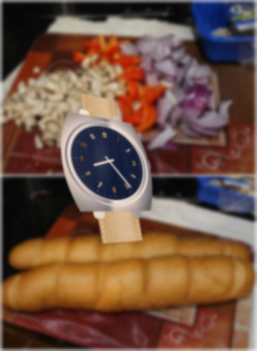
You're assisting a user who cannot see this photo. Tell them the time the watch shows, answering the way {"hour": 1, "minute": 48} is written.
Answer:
{"hour": 8, "minute": 24}
